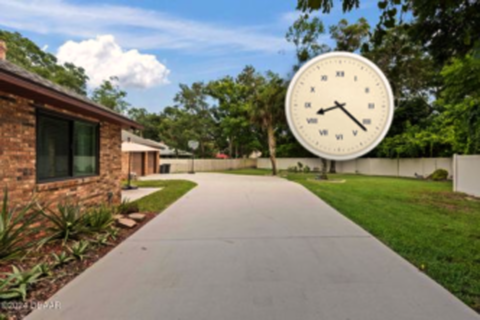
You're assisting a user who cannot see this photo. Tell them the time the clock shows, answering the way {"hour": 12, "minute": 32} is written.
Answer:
{"hour": 8, "minute": 22}
